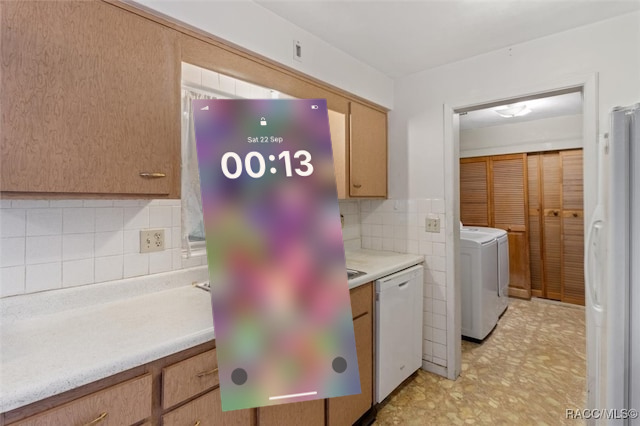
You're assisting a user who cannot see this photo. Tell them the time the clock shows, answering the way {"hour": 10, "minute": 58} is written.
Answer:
{"hour": 0, "minute": 13}
